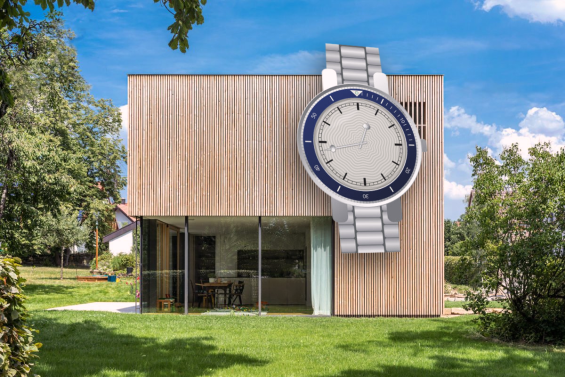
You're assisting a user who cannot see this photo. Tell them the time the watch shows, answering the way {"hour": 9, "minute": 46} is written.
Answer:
{"hour": 12, "minute": 43}
